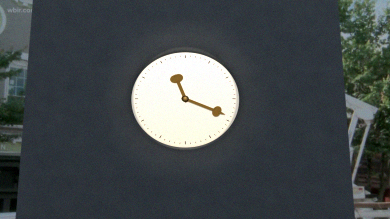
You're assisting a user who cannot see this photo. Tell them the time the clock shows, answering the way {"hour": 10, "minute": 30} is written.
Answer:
{"hour": 11, "minute": 19}
